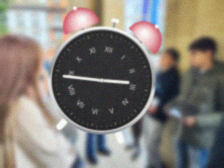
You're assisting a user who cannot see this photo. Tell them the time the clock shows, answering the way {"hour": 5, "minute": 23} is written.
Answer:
{"hour": 2, "minute": 44}
